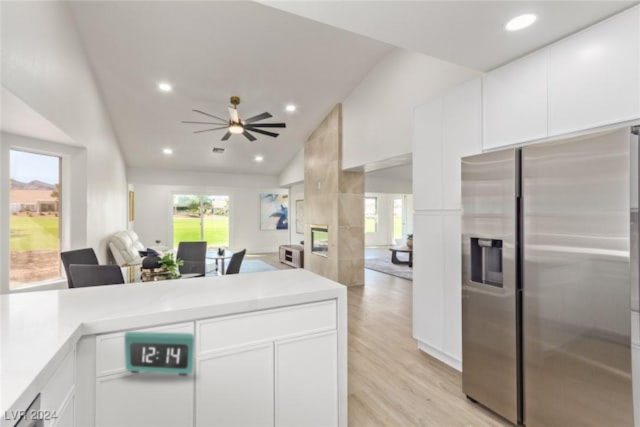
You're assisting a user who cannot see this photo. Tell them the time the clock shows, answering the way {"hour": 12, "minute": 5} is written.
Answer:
{"hour": 12, "minute": 14}
